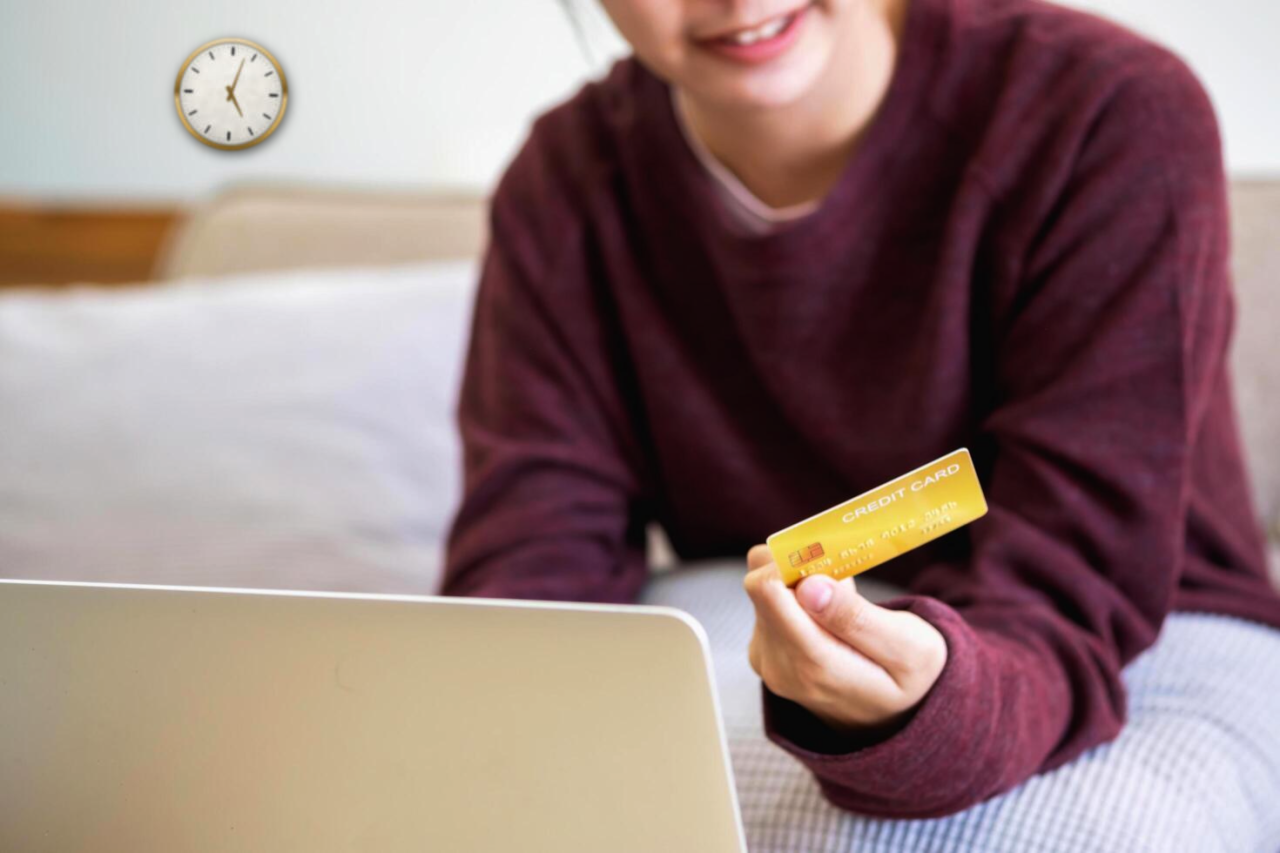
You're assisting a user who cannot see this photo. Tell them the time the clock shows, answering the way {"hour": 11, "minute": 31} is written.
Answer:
{"hour": 5, "minute": 3}
